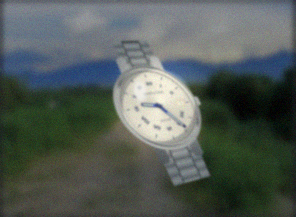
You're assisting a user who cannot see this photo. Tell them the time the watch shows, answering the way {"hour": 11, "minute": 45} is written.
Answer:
{"hour": 9, "minute": 24}
